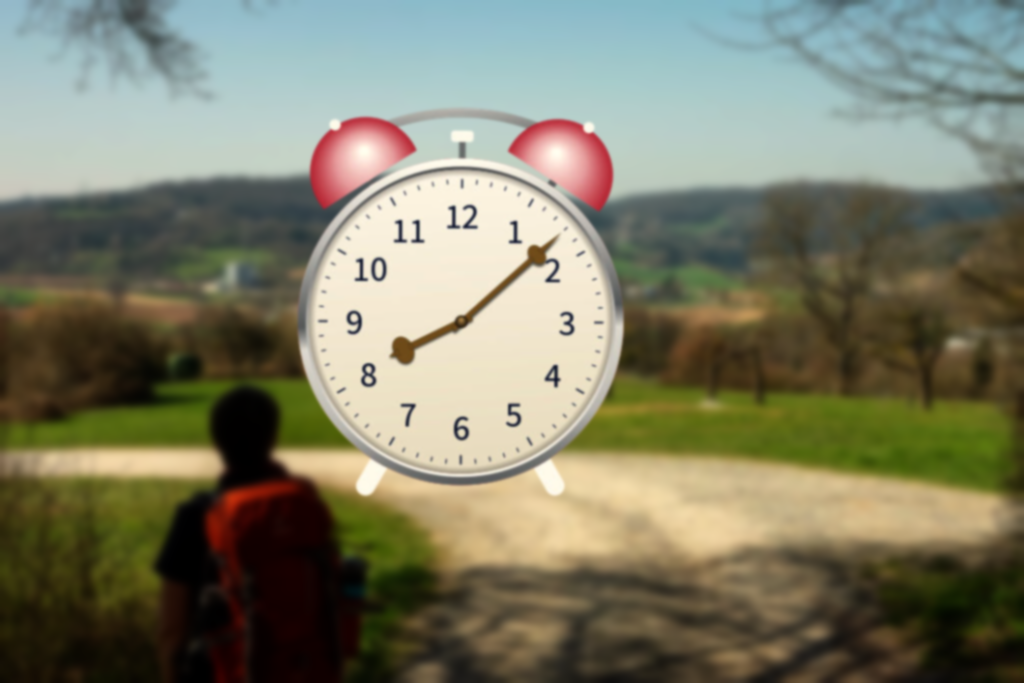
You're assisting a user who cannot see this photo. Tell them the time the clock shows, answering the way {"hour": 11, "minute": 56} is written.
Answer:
{"hour": 8, "minute": 8}
